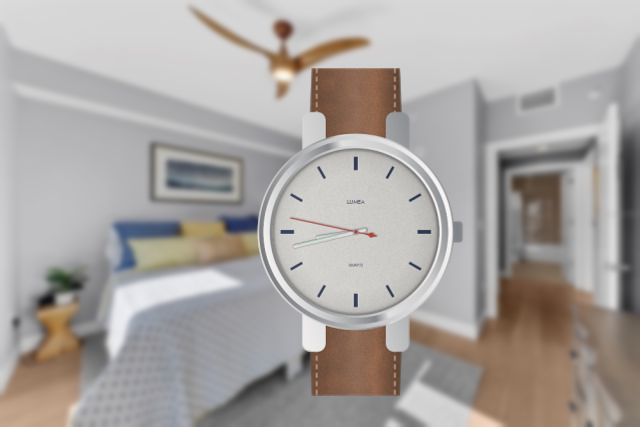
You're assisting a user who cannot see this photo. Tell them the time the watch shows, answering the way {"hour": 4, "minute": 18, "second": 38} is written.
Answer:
{"hour": 8, "minute": 42, "second": 47}
